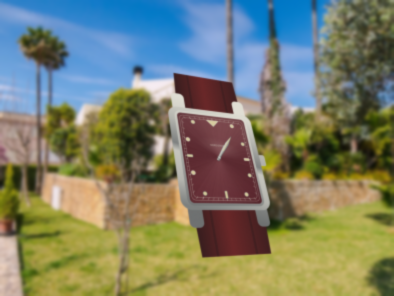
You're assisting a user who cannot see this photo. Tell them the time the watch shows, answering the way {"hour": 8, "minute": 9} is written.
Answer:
{"hour": 1, "minute": 6}
